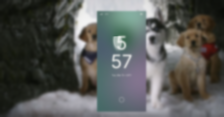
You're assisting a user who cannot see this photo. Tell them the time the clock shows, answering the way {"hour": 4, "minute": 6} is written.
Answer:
{"hour": 5, "minute": 57}
